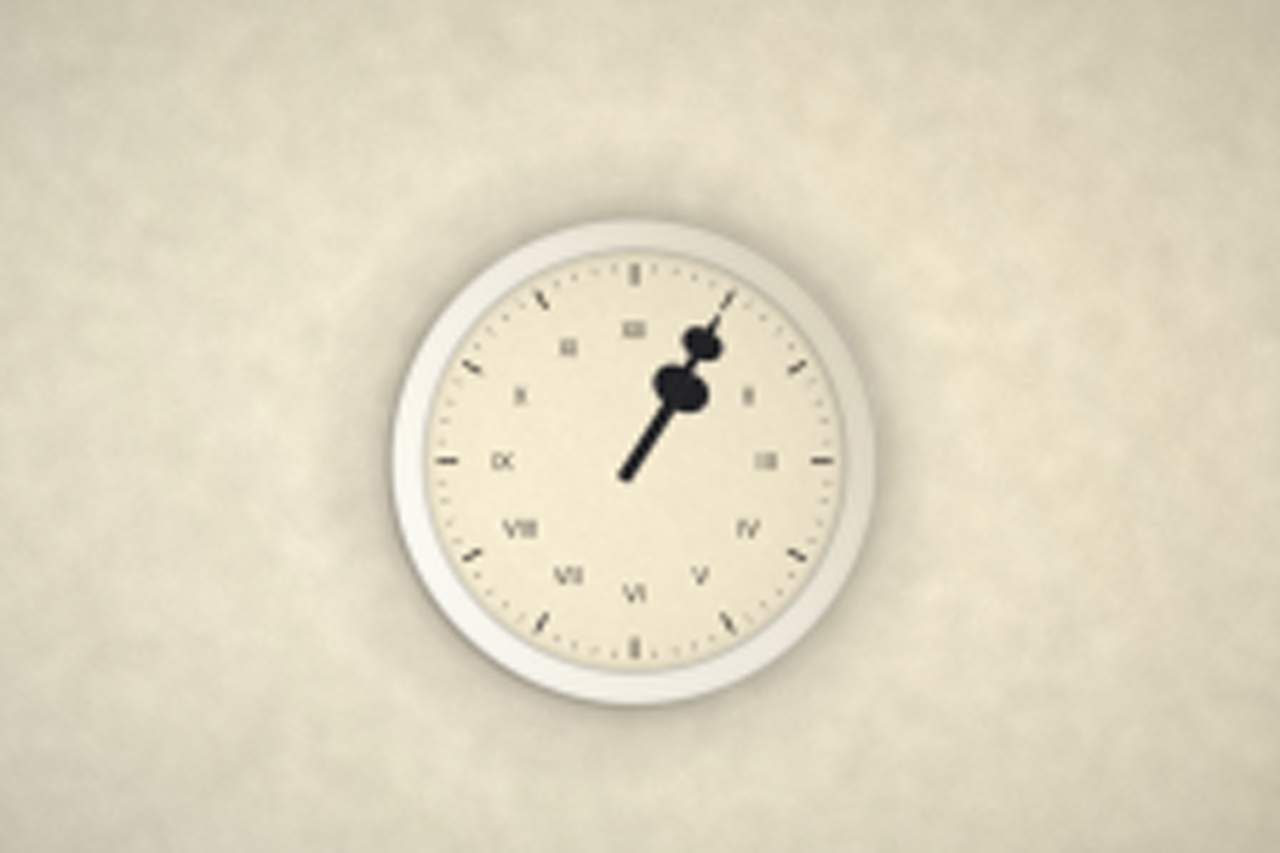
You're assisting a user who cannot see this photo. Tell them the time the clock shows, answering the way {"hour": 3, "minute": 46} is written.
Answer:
{"hour": 1, "minute": 5}
